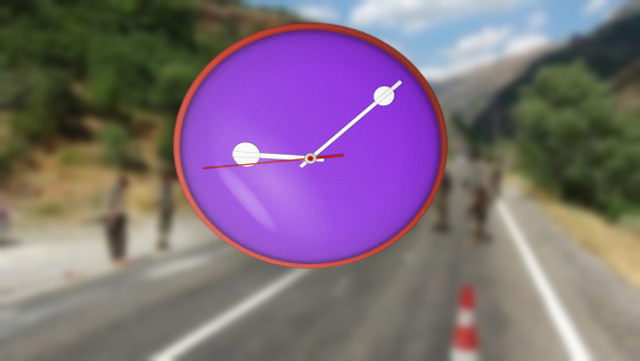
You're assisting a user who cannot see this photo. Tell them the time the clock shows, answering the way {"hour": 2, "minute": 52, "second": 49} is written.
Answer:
{"hour": 9, "minute": 7, "second": 44}
